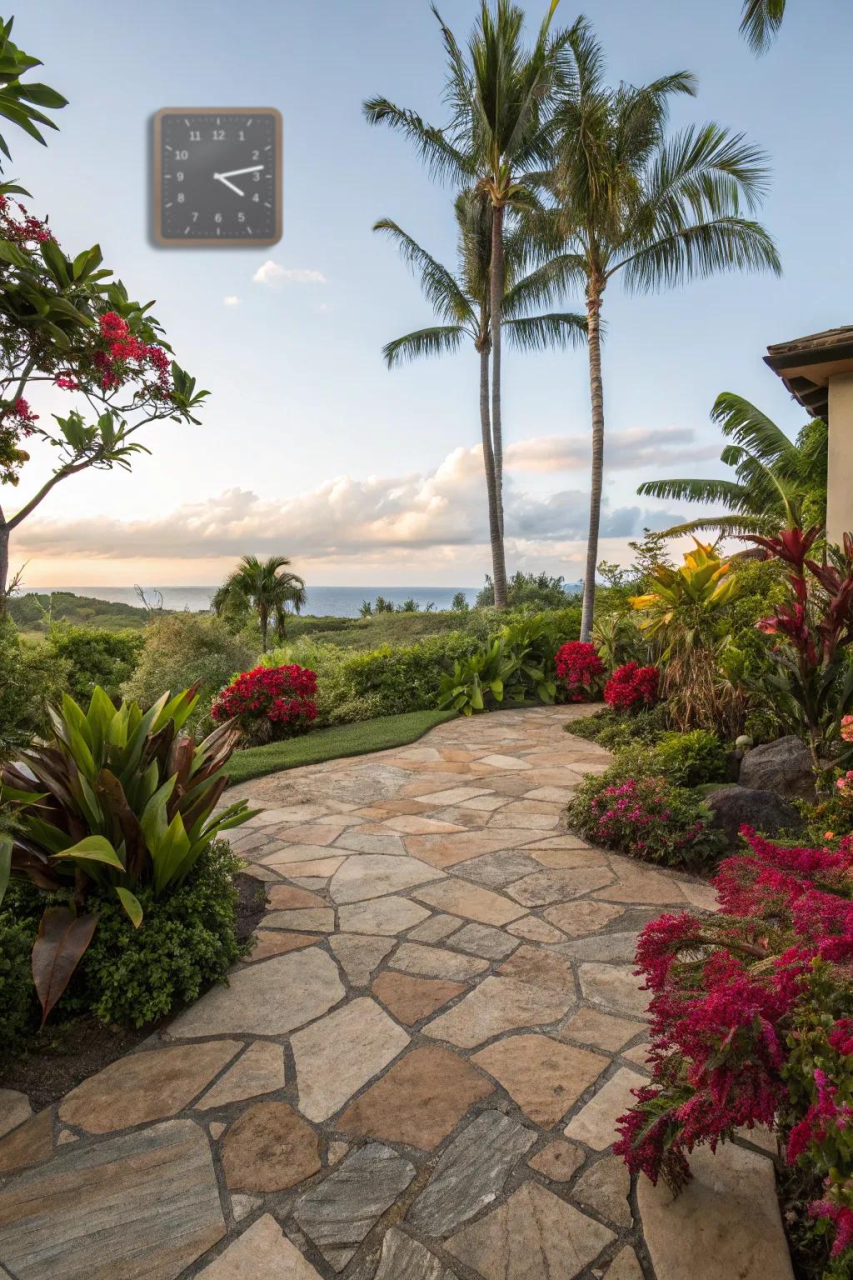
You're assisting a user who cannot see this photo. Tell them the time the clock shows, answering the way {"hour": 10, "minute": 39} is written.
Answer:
{"hour": 4, "minute": 13}
